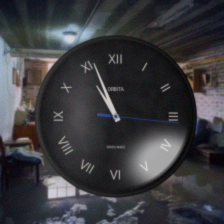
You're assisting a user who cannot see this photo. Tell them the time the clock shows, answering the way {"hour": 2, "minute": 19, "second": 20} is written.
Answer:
{"hour": 10, "minute": 56, "second": 16}
